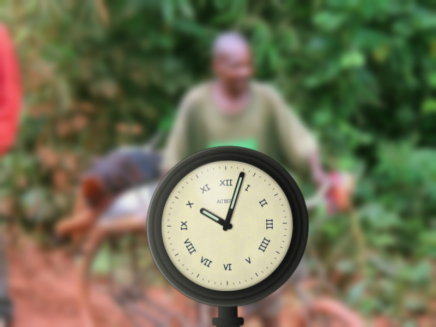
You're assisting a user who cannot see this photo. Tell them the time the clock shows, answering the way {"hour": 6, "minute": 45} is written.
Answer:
{"hour": 10, "minute": 3}
